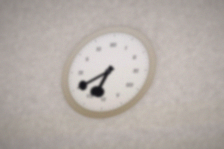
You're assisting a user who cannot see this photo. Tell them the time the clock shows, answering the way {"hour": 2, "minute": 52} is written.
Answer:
{"hour": 6, "minute": 40}
